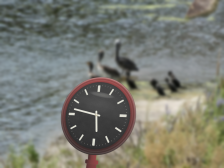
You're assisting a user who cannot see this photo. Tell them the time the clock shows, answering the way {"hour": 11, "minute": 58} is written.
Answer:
{"hour": 5, "minute": 47}
